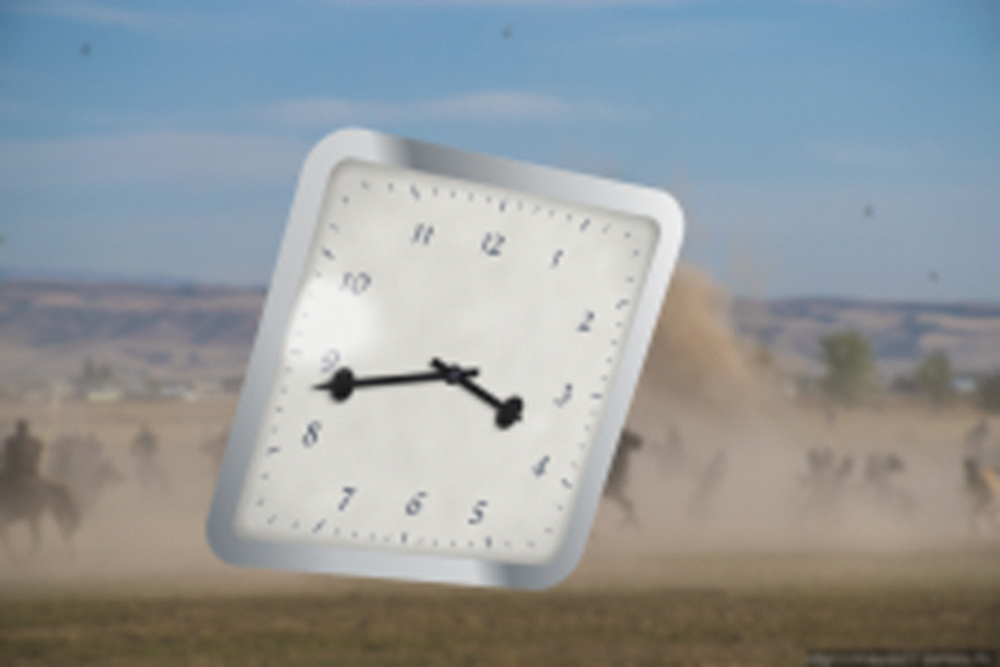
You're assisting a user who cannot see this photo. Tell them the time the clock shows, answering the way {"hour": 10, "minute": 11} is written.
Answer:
{"hour": 3, "minute": 43}
